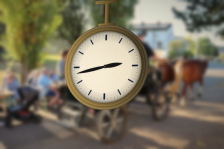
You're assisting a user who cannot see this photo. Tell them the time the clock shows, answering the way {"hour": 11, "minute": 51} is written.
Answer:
{"hour": 2, "minute": 43}
